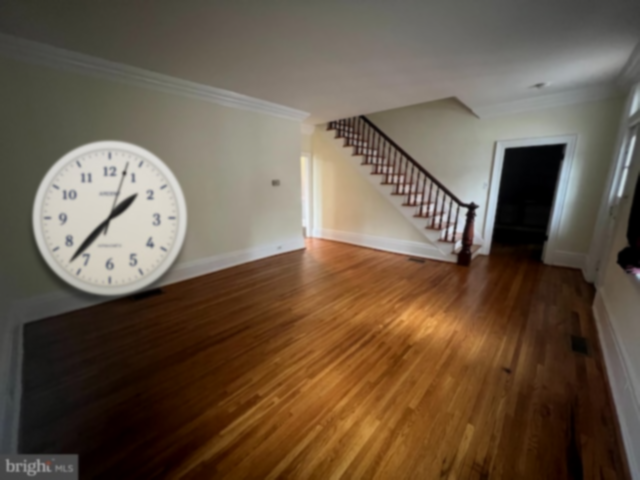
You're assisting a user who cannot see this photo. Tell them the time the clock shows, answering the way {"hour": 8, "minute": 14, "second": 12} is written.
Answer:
{"hour": 1, "minute": 37, "second": 3}
